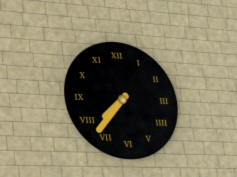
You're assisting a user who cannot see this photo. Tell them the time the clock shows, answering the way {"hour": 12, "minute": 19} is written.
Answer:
{"hour": 7, "minute": 37}
